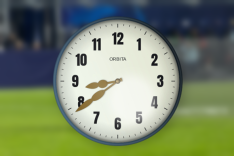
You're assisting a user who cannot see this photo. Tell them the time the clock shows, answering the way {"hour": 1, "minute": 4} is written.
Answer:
{"hour": 8, "minute": 39}
